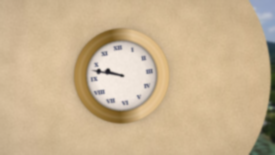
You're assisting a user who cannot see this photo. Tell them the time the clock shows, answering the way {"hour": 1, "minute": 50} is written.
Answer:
{"hour": 9, "minute": 48}
